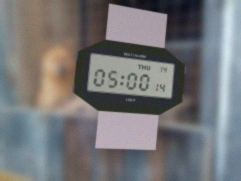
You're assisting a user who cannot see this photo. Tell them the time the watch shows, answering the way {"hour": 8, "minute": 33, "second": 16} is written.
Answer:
{"hour": 5, "minute": 0, "second": 14}
